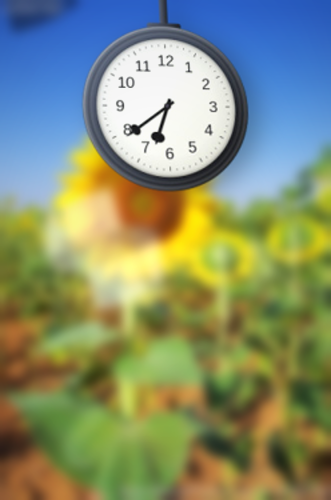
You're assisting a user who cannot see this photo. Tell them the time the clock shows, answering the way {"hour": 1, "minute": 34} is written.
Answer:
{"hour": 6, "minute": 39}
